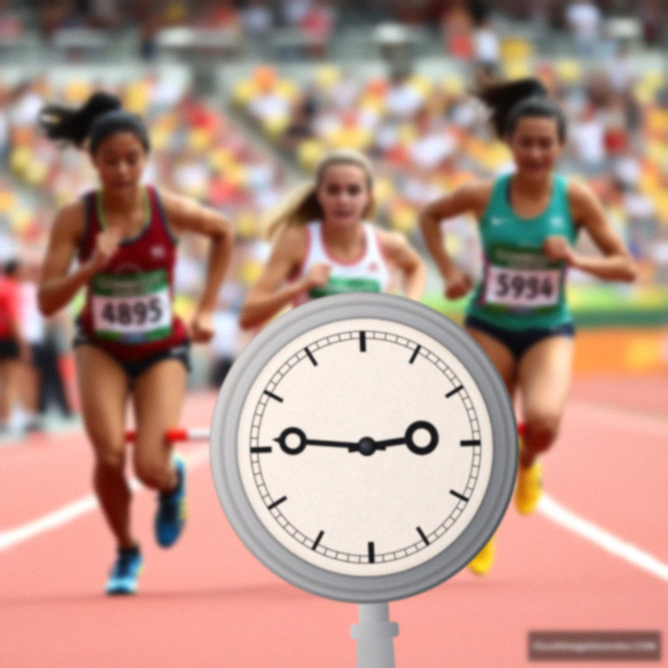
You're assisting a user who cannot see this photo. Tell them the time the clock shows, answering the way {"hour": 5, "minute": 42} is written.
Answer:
{"hour": 2, "minute": 46}
